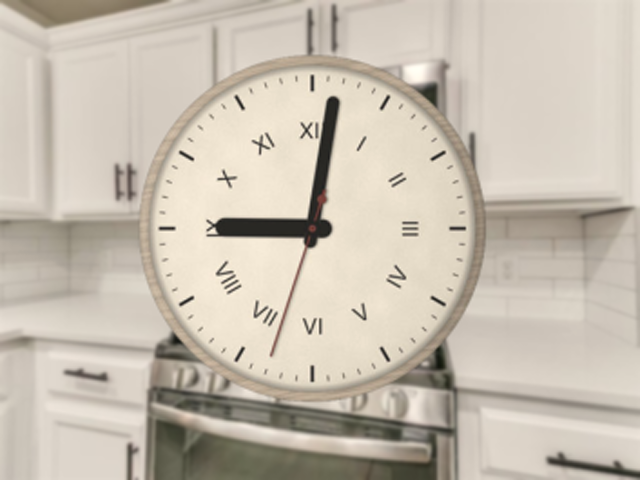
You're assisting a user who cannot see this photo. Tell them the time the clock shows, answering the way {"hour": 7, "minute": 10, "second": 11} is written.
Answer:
{"hour": 9, "minute": 1, "second": 33}
